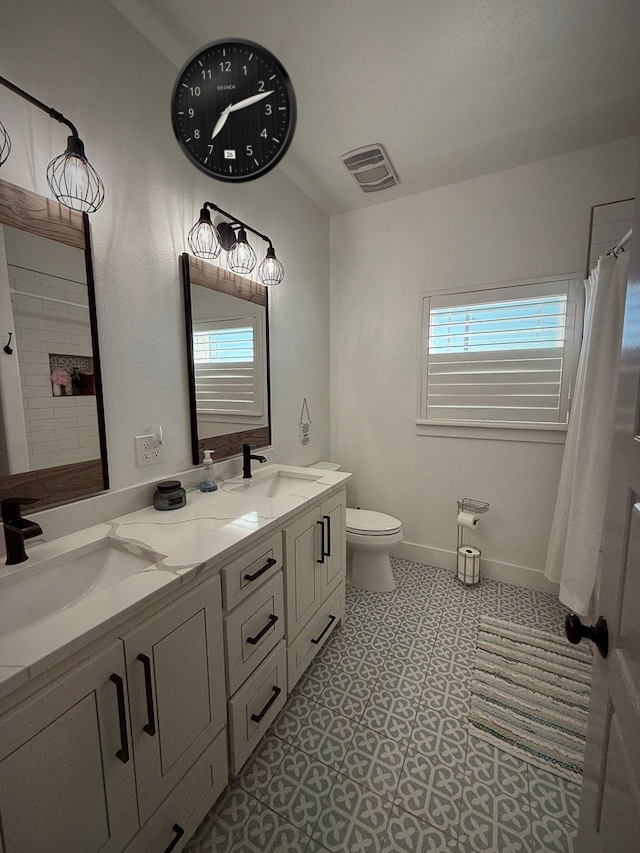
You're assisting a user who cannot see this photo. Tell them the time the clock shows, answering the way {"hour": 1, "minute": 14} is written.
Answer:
{"hour": 7, "minute": 12}
